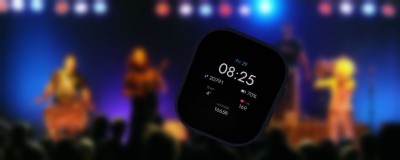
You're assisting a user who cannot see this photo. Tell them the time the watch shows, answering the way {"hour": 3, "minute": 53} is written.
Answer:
{"hour": 8, "minute": 25}
